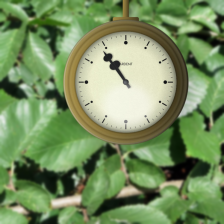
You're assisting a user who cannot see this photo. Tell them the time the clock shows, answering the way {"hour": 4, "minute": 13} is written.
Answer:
{"hour": 10, "minute": 54}
